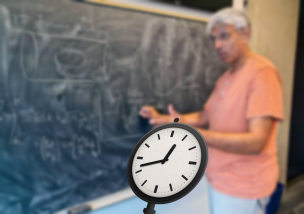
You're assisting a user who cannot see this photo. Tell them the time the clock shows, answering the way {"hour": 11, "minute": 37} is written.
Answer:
{"hour": 12, "minute": 42}
